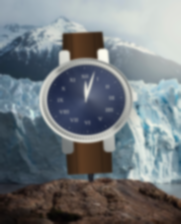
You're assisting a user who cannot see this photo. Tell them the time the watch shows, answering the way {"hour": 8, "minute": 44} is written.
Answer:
{"hour": 12, "minute": 3}
